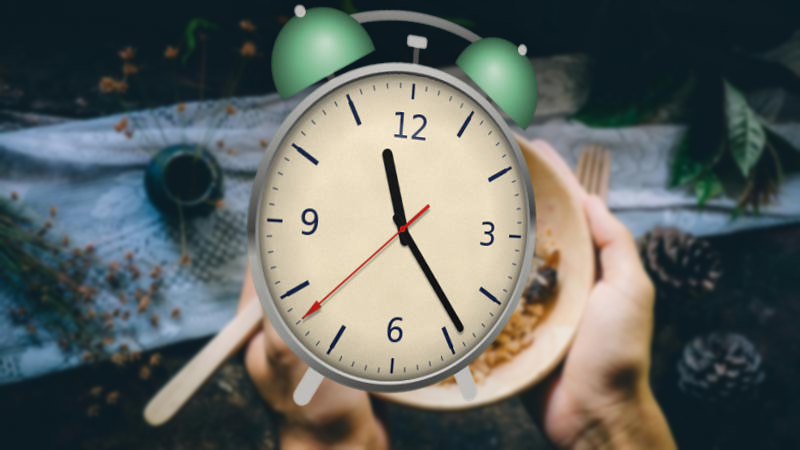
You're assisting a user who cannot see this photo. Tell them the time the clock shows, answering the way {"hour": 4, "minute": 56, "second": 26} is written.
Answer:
{"hour": 11, "minute": 23, "second": 38}
